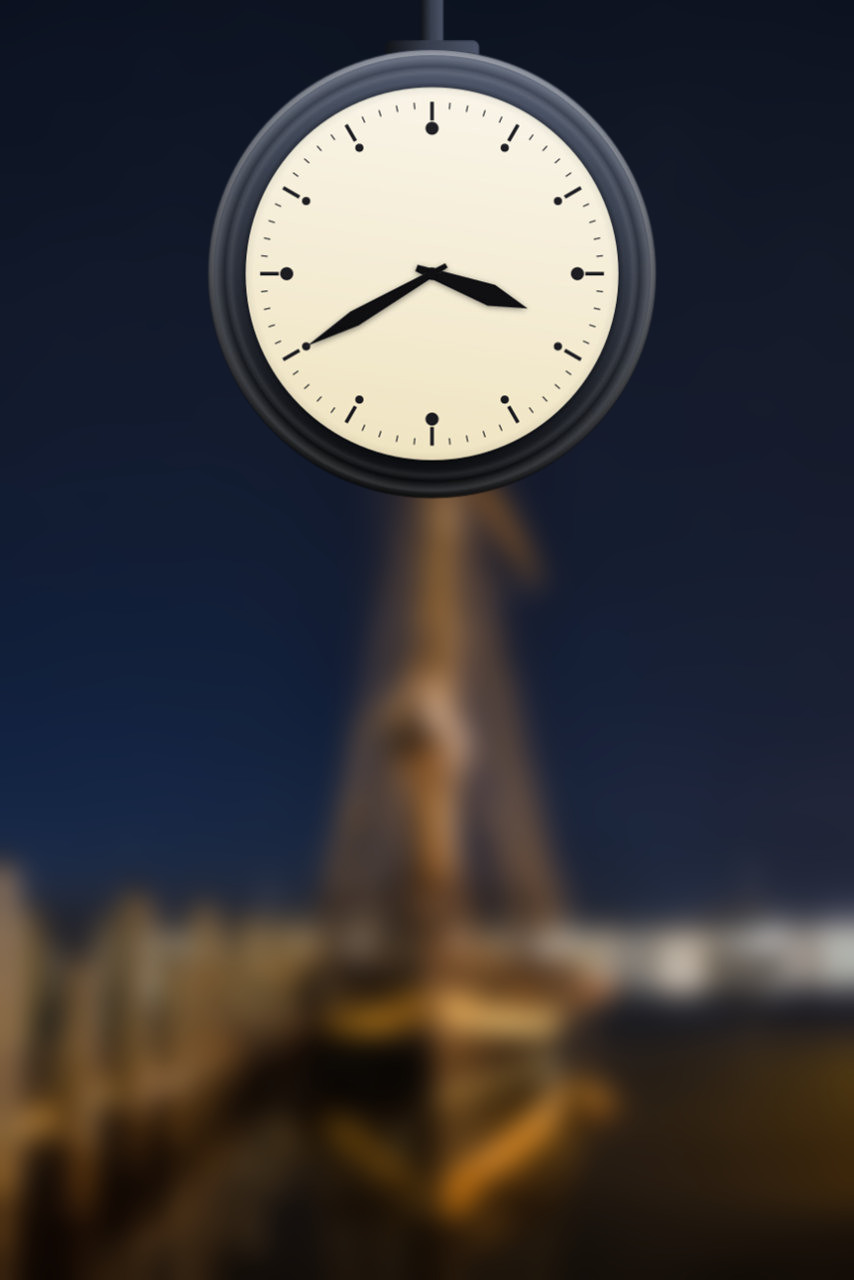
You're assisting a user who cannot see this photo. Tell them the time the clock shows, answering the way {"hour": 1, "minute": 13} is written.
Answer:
{"hour": 3, "minute": 40}
